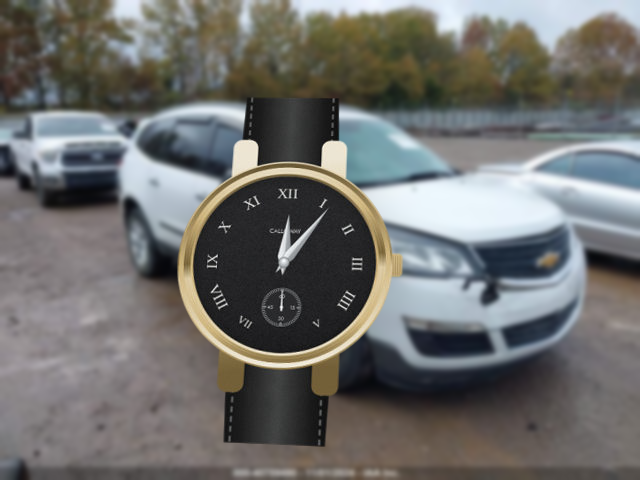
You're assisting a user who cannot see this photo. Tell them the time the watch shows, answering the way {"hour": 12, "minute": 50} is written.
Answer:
{"hour": 12, "minute": 6}
